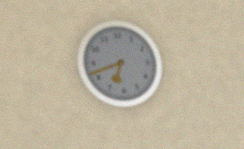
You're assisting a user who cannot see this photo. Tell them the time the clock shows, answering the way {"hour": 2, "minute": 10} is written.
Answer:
{"hour": 6, "minute": 42}
